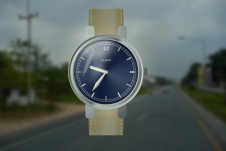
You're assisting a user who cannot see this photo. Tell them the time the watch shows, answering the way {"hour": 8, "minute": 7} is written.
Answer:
{"hour": 9, "minute": 36}
